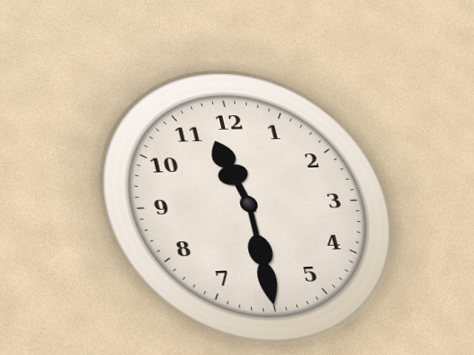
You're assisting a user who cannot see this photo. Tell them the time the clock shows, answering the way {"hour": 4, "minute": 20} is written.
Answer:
{"hour": 11, "minute": 30}
